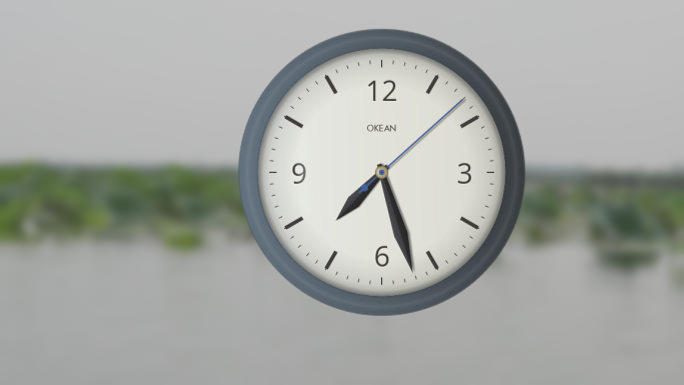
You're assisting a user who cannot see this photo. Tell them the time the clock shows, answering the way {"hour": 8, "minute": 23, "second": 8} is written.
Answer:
{"hour": 7, "minute": 27, "second": 8}
